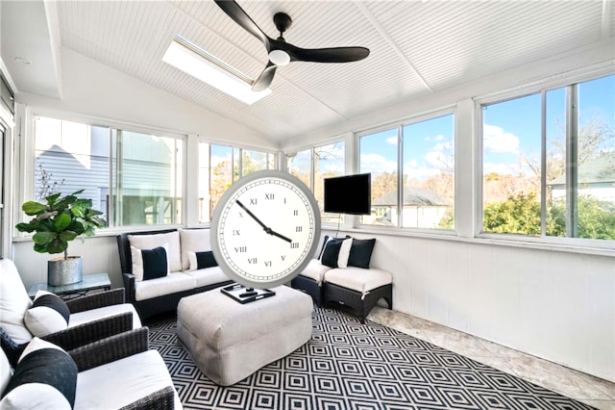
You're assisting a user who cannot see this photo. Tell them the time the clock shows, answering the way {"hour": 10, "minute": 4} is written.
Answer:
{"hour": 3, "minute": 52}
